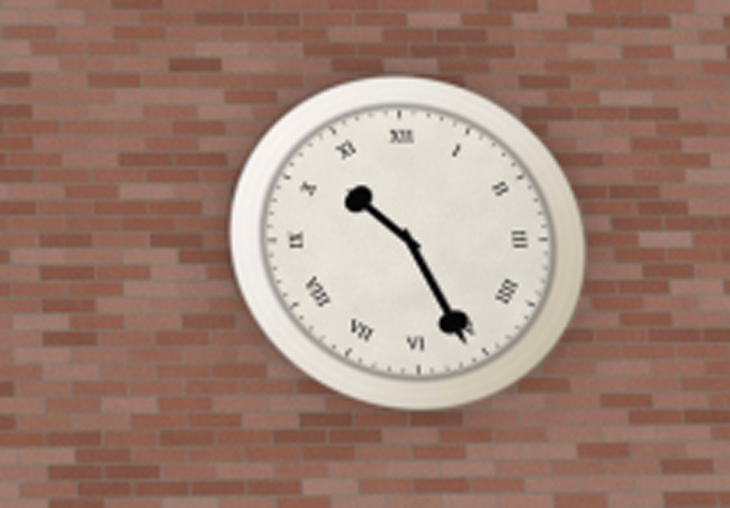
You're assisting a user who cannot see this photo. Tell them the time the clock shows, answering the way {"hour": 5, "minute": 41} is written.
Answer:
{"hour": 10, "minute": 26}
